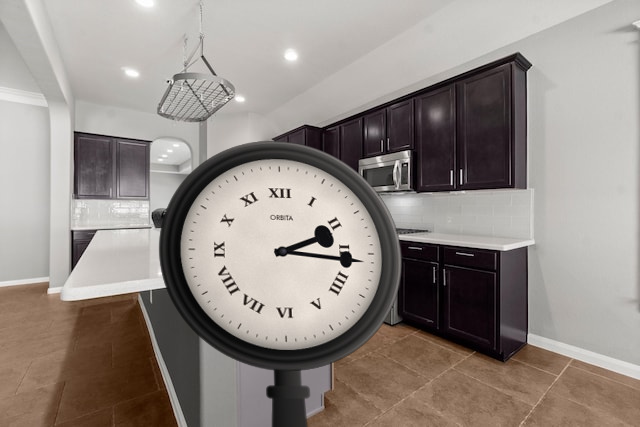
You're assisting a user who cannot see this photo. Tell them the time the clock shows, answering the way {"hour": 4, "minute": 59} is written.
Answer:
{"hour": 2, "minute": 16}
